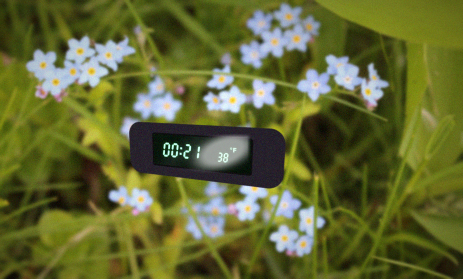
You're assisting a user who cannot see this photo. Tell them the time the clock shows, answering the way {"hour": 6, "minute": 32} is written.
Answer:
{"hour": 0, "minute": 21}
